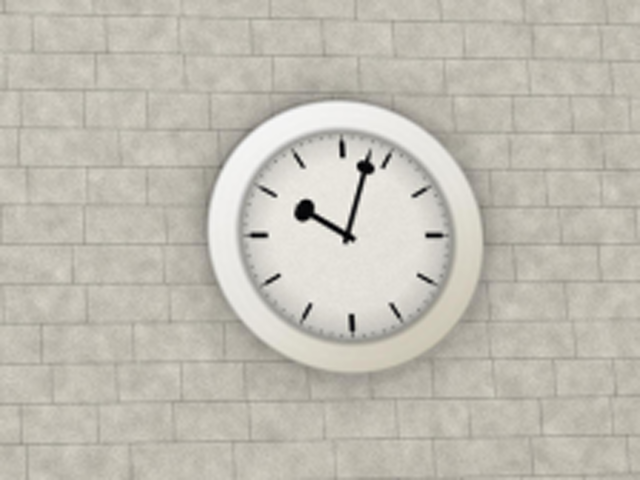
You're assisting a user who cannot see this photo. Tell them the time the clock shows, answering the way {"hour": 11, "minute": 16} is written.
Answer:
{"hour": 10, "minute": 3}
